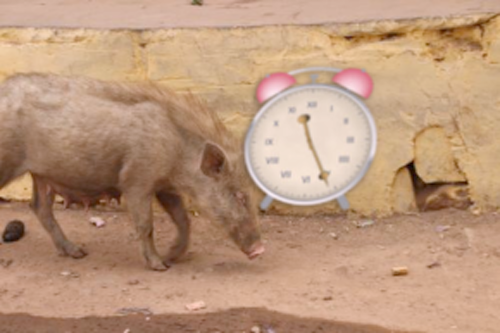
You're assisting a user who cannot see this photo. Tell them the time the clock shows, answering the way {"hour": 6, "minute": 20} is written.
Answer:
{"hour": 11, "minute": 26}
